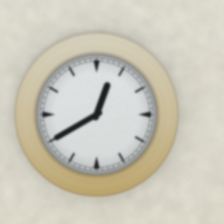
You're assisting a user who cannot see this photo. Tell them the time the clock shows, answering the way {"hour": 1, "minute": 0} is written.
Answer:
{"hour": 12, "minute": 40}
